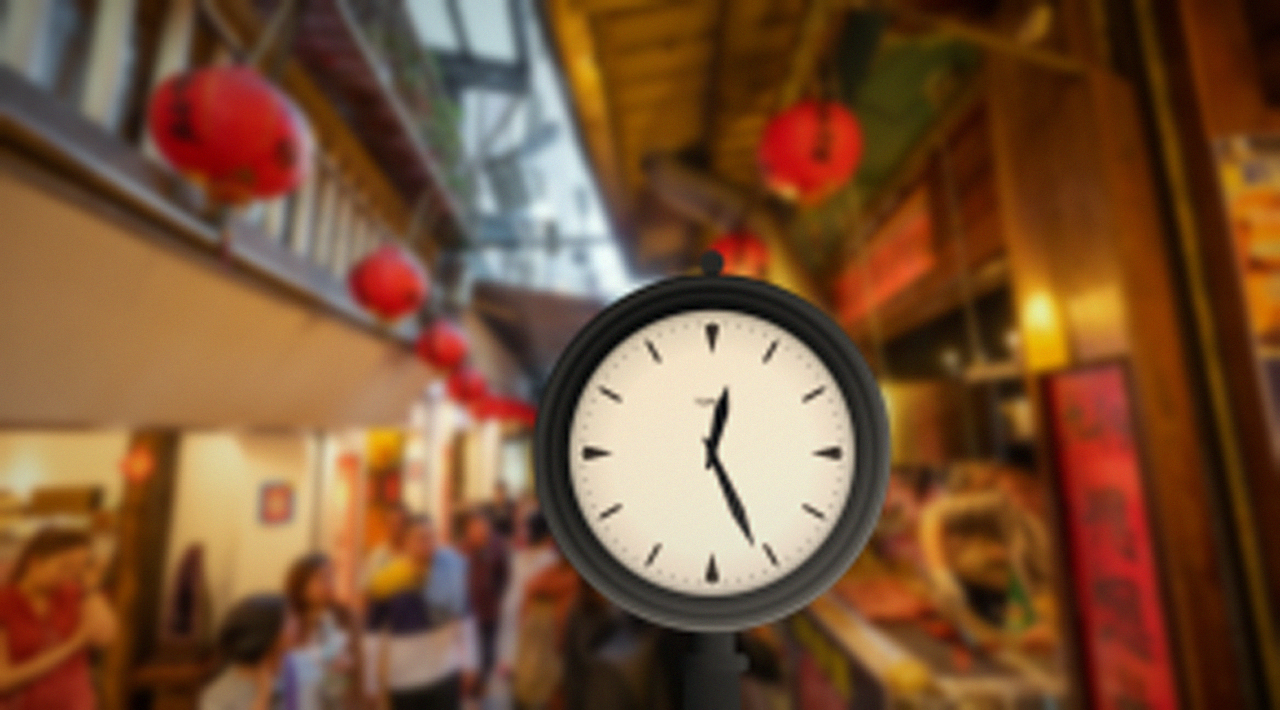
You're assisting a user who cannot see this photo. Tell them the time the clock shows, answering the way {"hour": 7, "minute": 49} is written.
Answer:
{"hour": 12, "minute": 26}
